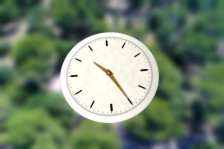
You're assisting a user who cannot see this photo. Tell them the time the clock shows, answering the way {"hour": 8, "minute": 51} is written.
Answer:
{"hour": 10, "minute": 25}
